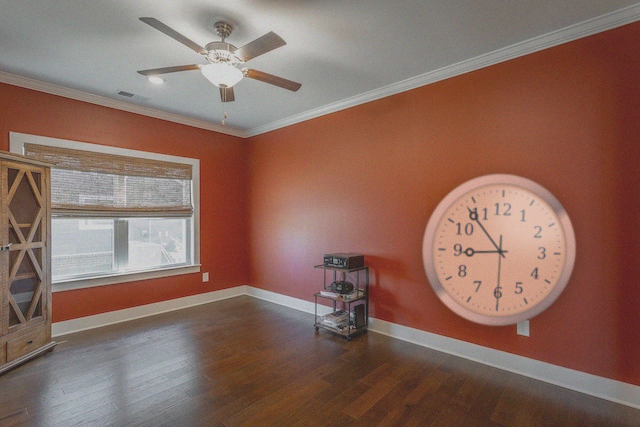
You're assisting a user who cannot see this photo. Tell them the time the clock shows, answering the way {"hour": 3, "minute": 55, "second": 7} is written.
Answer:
{"hour": 8, "minute": 53, "second": 30}
